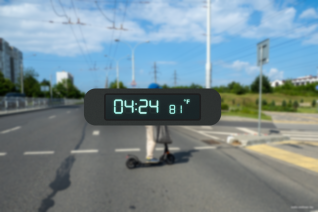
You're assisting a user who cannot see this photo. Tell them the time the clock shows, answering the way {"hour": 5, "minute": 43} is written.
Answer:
{"hour": 4, "minute": 24}
